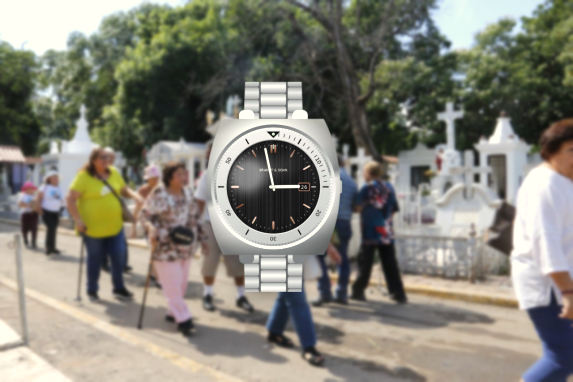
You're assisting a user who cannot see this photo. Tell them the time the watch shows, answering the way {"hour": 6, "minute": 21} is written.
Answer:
{"hour": 2, "minute": 58}
